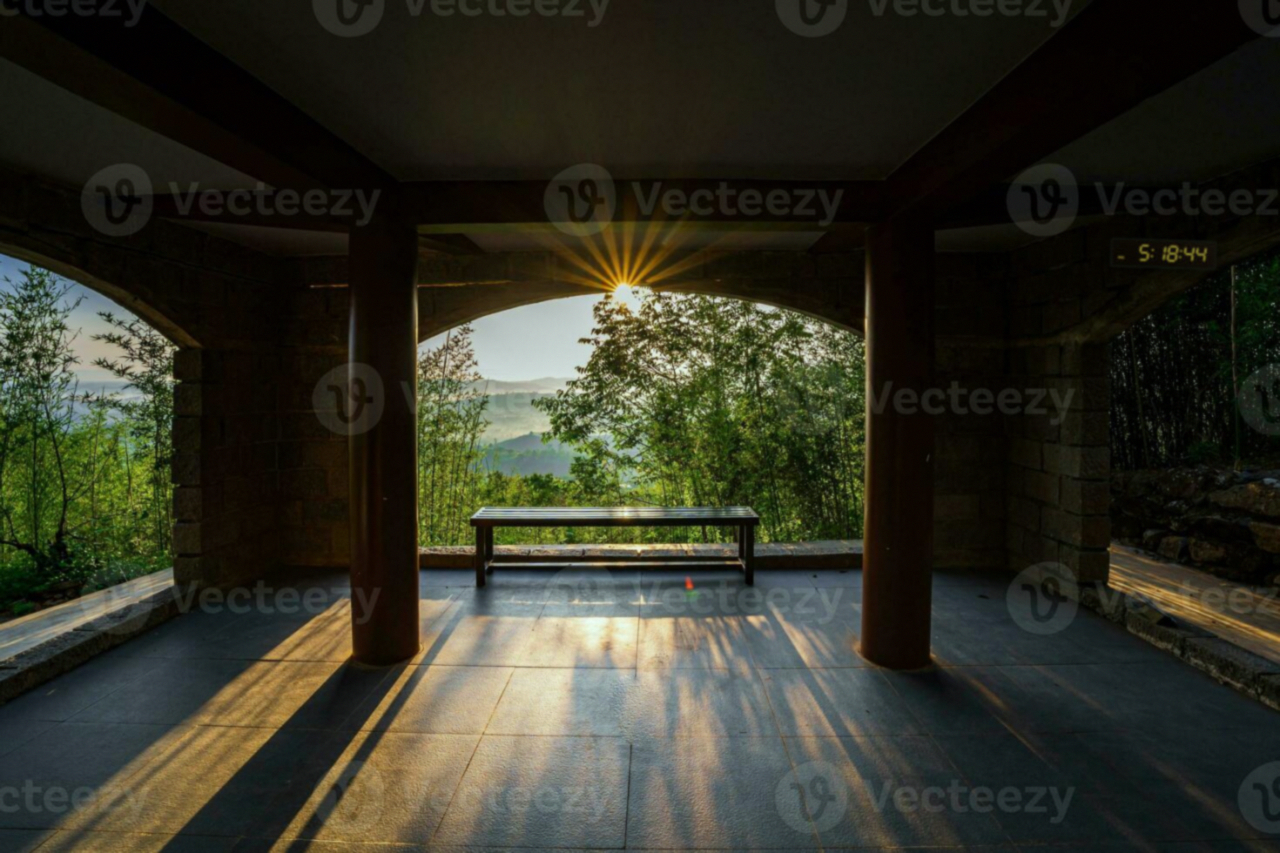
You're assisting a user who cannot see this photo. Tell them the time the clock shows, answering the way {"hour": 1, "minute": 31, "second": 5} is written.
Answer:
{"hour": 5, "minute": 18, "second": 44}
